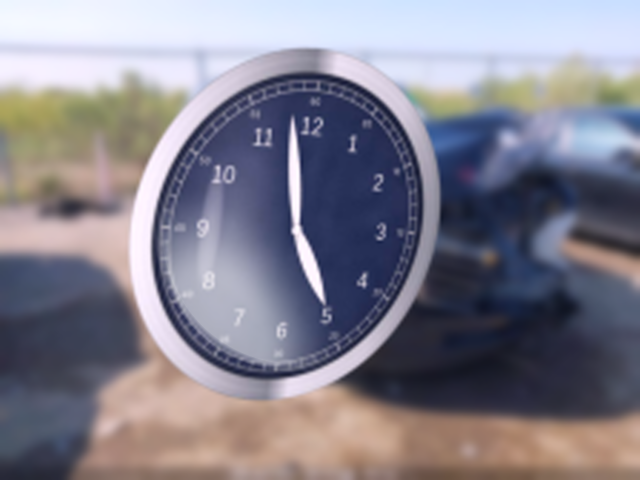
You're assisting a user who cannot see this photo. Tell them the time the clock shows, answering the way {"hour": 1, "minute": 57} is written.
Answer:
{"hour": 4, "minute": 58}
